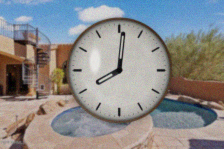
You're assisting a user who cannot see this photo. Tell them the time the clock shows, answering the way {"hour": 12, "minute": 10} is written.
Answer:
{"hour": 8, "minute": 1}
